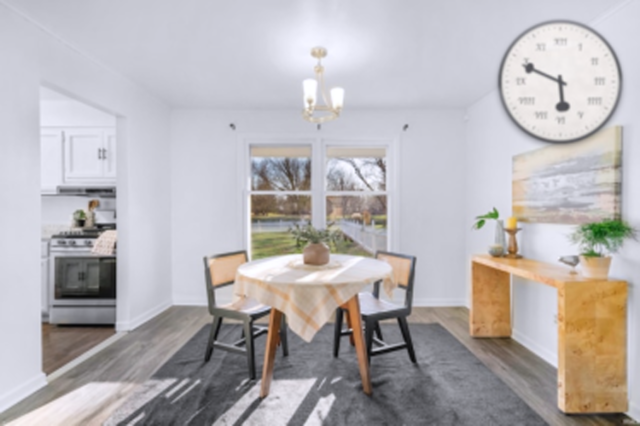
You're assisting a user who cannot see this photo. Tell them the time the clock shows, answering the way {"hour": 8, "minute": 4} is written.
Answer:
{"hour": 5, "minute": 49}
